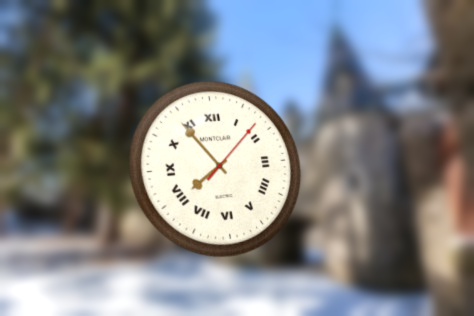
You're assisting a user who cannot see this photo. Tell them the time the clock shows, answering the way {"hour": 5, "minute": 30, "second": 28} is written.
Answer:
{"hour": 7, "minute": 54, "second": 8}
